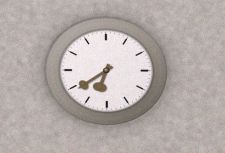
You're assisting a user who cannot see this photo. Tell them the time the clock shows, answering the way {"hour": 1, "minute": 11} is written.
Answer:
{"hour": 6, "minute": 39}
